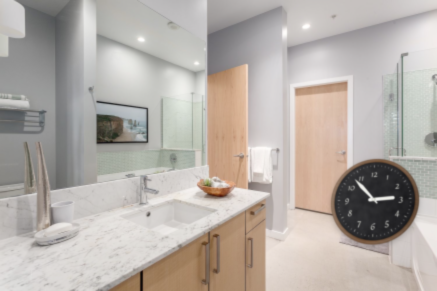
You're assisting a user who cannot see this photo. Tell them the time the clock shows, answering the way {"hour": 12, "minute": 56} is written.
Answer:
{"hour": 2, "minute": 53}
